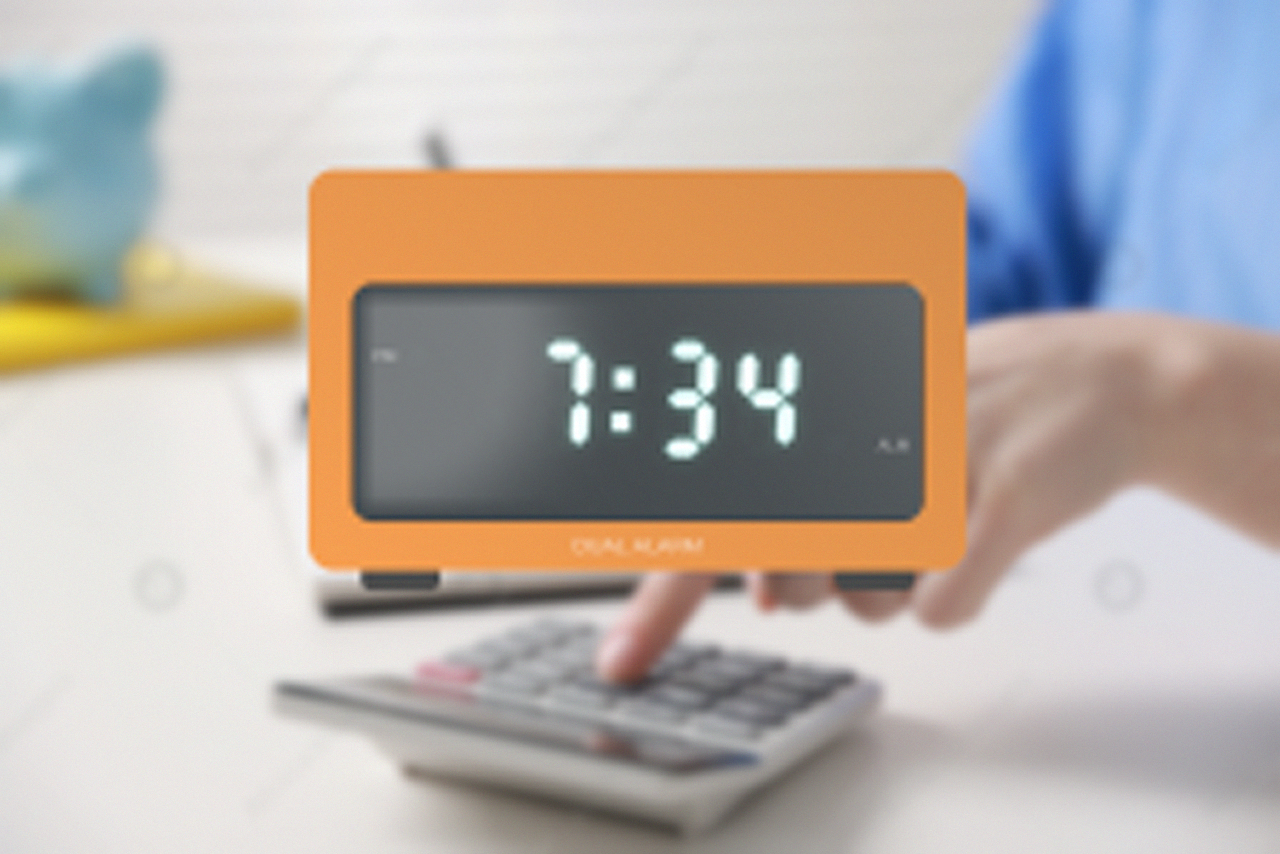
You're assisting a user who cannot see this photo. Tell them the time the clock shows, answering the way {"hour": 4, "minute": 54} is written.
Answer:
{"hour": 7, "minute": 34}
